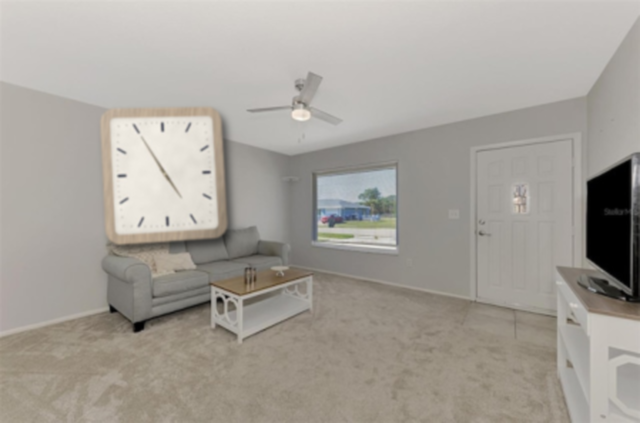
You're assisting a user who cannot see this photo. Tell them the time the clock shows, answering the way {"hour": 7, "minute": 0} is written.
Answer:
{"hour": 4, "minute": 55}
